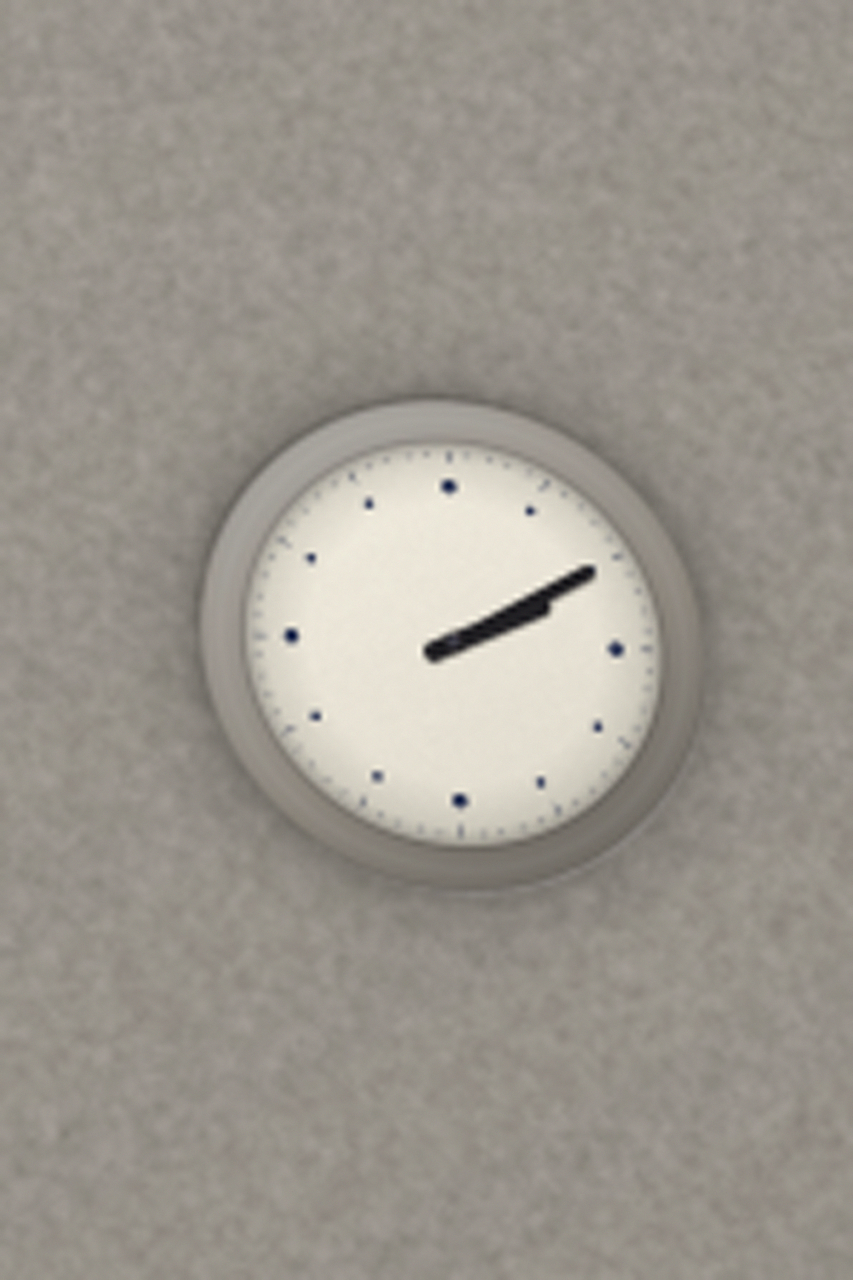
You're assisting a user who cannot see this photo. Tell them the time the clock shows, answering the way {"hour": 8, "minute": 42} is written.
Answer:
{"hour": 2, "minute": 10}
